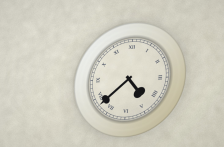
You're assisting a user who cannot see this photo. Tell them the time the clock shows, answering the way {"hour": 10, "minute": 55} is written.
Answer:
{"hour": 4, "minute": 38}
